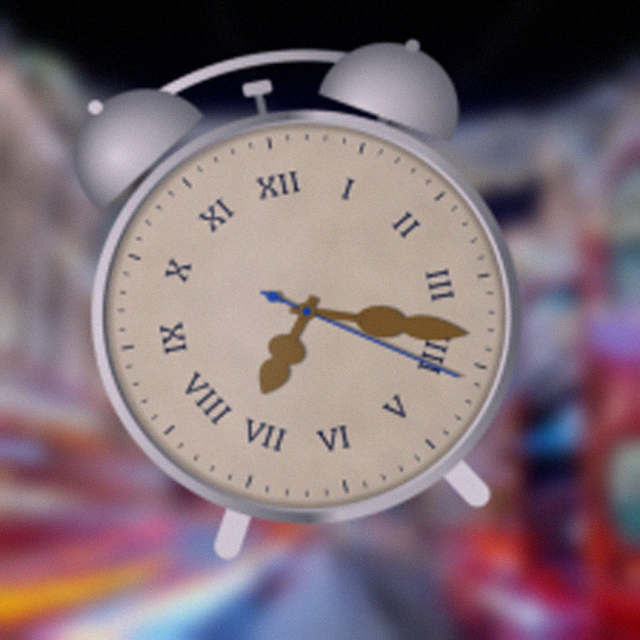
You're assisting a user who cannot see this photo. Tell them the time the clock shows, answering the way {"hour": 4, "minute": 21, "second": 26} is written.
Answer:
{"hour": 7, "minute": 18, "second": 21}
